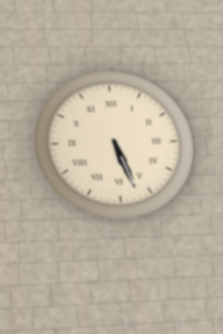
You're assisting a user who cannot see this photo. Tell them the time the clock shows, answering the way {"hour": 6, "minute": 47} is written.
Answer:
{"hour": 5, "minute": 27}
